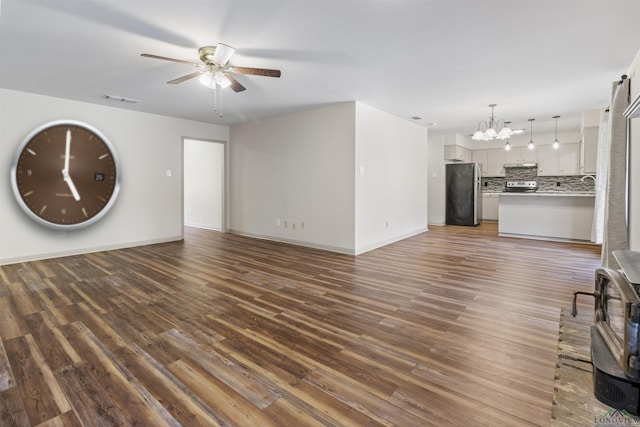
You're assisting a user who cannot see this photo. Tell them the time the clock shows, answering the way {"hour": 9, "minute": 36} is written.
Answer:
{"hour": 5, "minute": 0}
